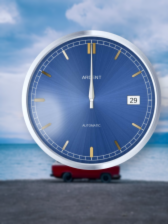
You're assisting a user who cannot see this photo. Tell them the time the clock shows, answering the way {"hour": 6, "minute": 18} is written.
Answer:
{"hour": 12, "minute": 0}
